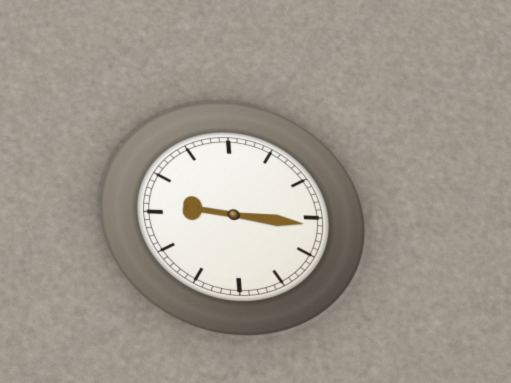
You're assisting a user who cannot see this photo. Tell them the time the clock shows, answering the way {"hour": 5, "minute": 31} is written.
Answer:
{"hour": 9, "minute": 16}
